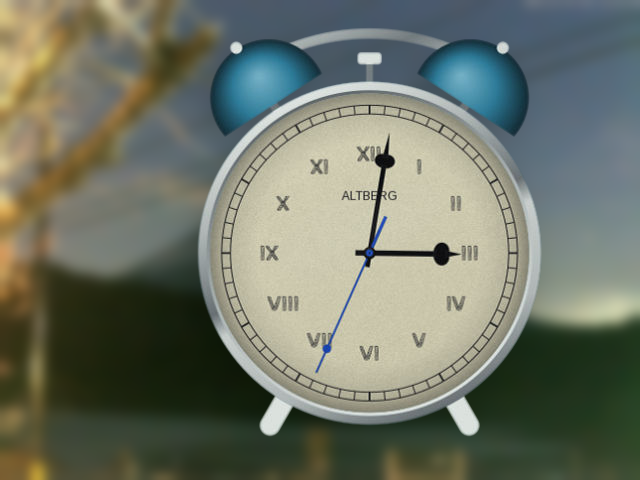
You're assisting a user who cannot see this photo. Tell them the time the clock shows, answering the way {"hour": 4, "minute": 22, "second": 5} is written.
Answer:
{"hour": 3, "minute": 1, "second": 34}
